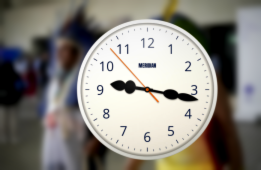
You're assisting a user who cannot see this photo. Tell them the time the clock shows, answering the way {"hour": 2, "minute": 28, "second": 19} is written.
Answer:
{"hour": 9, "minute": 16, "second": 53}
